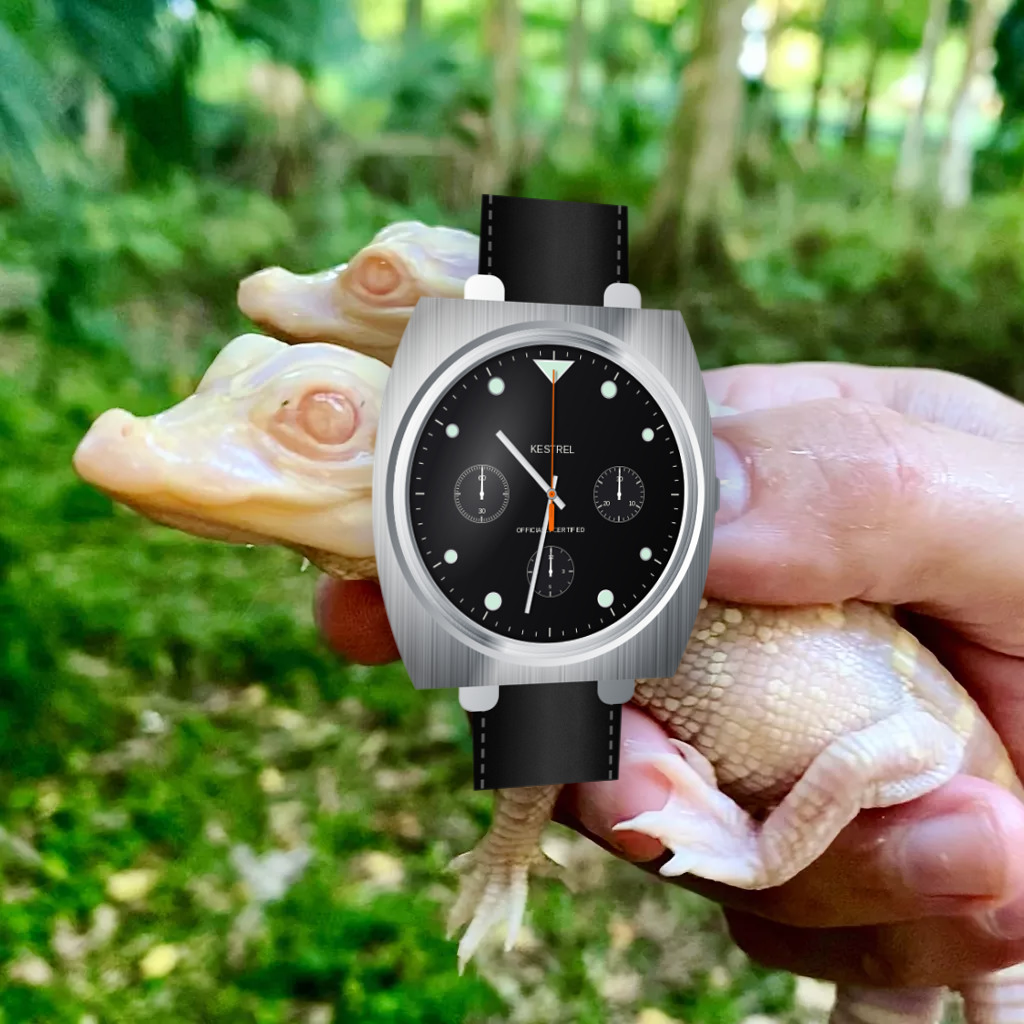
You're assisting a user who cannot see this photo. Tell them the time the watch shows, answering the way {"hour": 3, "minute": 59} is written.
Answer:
{"hour": 10, "minute": 32}
